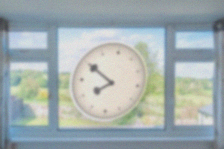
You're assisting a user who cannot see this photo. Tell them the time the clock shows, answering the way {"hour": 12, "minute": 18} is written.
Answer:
{"hour": 7, "minute": 50}
